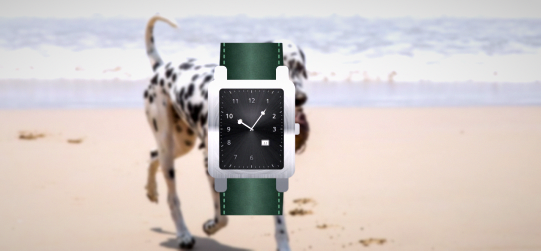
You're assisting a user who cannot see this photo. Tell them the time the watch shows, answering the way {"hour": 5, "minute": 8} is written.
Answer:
{"hour": 10, "minute": 6}
